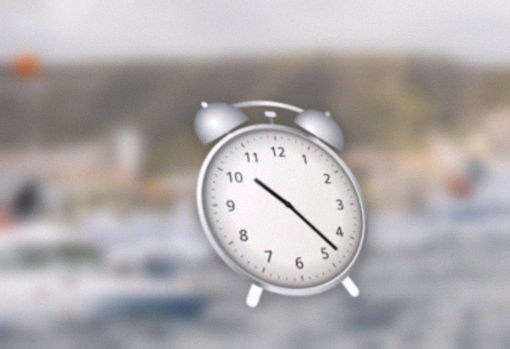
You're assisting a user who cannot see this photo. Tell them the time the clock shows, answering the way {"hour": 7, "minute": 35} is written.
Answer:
{"hour": 10, "minute": 23}
